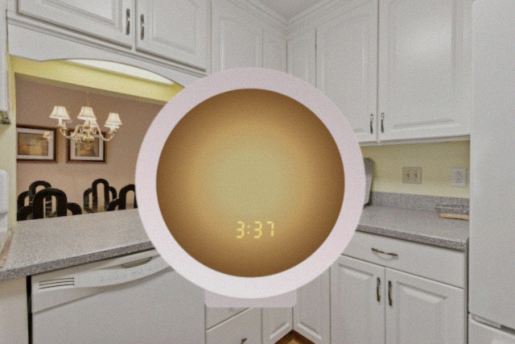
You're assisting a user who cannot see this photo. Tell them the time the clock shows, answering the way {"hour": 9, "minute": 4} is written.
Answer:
{"hour": 3, "minute": 37}
